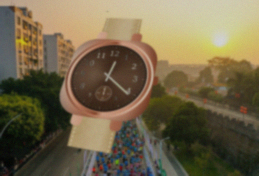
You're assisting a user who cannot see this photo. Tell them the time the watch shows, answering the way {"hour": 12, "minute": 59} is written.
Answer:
{"hour": 12, "minute": 21}
